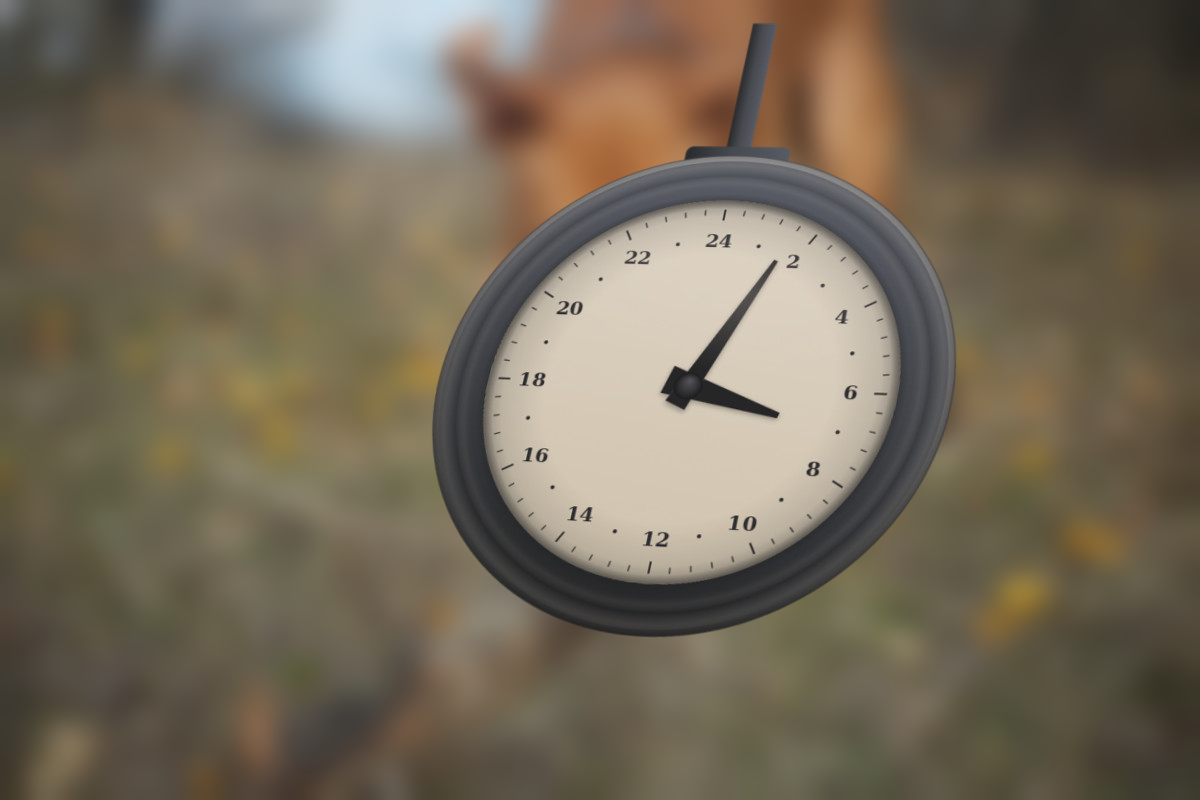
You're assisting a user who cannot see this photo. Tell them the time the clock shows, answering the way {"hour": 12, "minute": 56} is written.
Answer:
{"hour": 7, "minute": 4}
